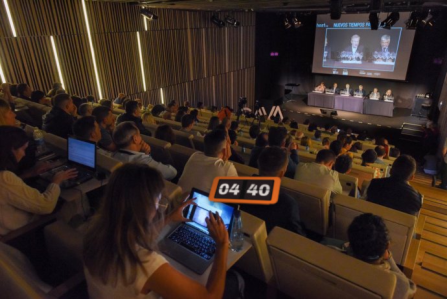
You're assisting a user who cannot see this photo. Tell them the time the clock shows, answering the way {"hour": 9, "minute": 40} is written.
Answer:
{"hour": 4, "minute": 40}
